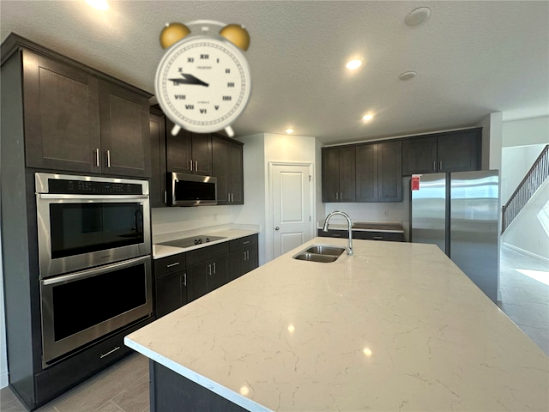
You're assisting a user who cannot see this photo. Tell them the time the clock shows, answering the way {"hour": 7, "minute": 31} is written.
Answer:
{"hour": 9, "minute": 46}
